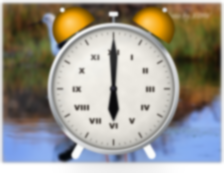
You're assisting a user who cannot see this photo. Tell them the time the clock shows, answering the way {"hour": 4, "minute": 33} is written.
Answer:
{"hour": 6, "minute": 0}
